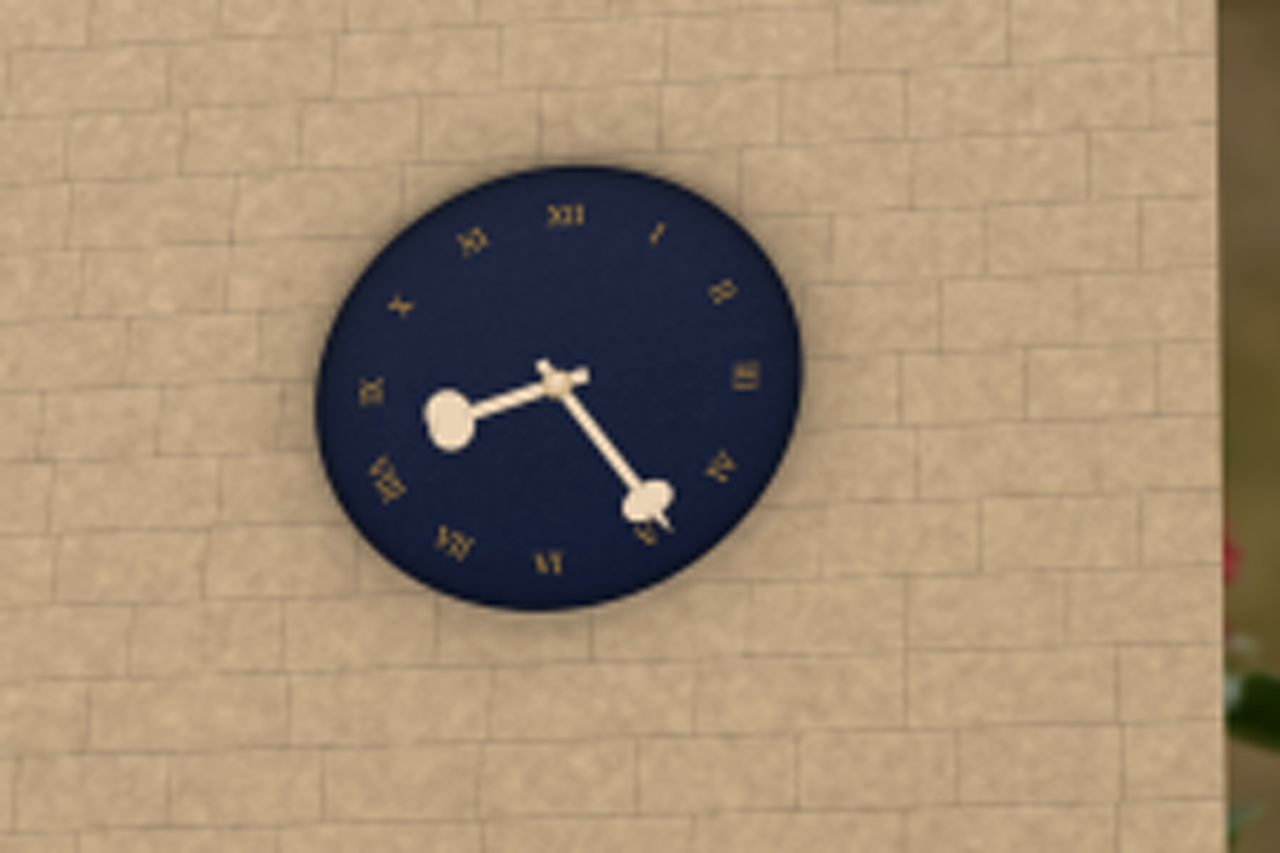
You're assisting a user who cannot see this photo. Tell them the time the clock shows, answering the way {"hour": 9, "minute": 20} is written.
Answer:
{"hour": 8, "minute": 24}
